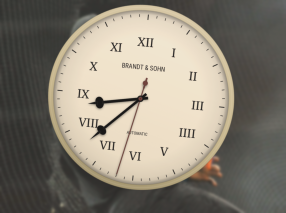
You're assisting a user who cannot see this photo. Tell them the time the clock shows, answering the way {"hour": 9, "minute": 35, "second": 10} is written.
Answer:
{"hour": 8, "minute": 37, "second": 32}
